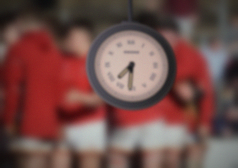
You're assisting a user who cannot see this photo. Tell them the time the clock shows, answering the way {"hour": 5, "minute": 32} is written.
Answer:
{"hour": 7, "minute": 31}
